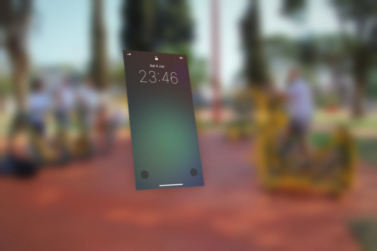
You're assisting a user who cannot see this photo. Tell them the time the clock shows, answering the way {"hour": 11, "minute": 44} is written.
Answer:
{"hour": 23, "minute": 46}
